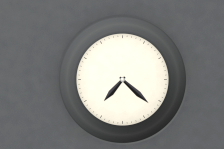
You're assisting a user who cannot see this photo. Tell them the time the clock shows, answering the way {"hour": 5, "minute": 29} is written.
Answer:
{"hour": 7, "minute": 22}
